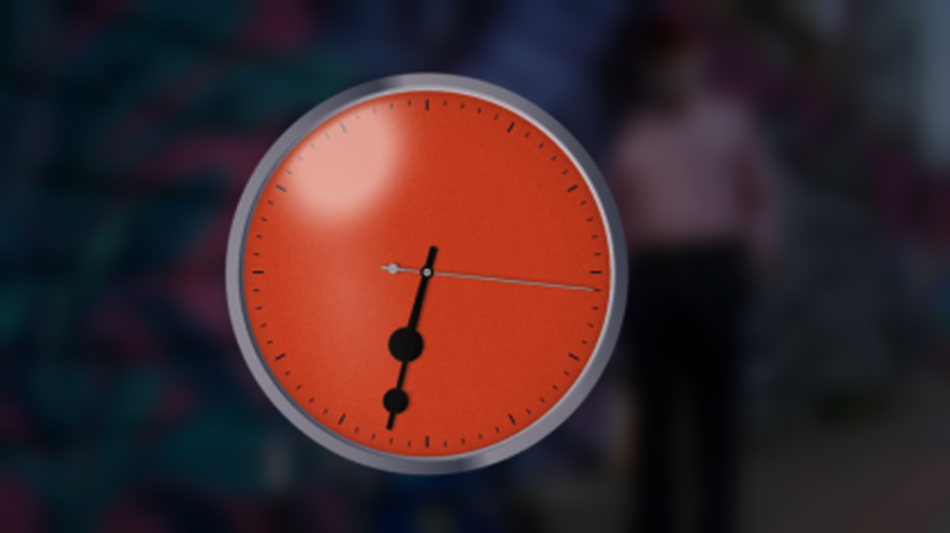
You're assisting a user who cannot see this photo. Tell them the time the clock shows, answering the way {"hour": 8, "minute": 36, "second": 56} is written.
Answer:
{"hour": 6, "minute": 32, "second": 16}
